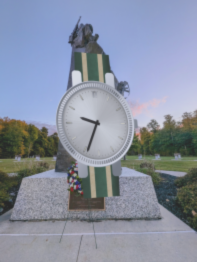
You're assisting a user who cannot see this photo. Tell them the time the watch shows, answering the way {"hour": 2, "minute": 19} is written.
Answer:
{"hour": 9, "minute": 34}
